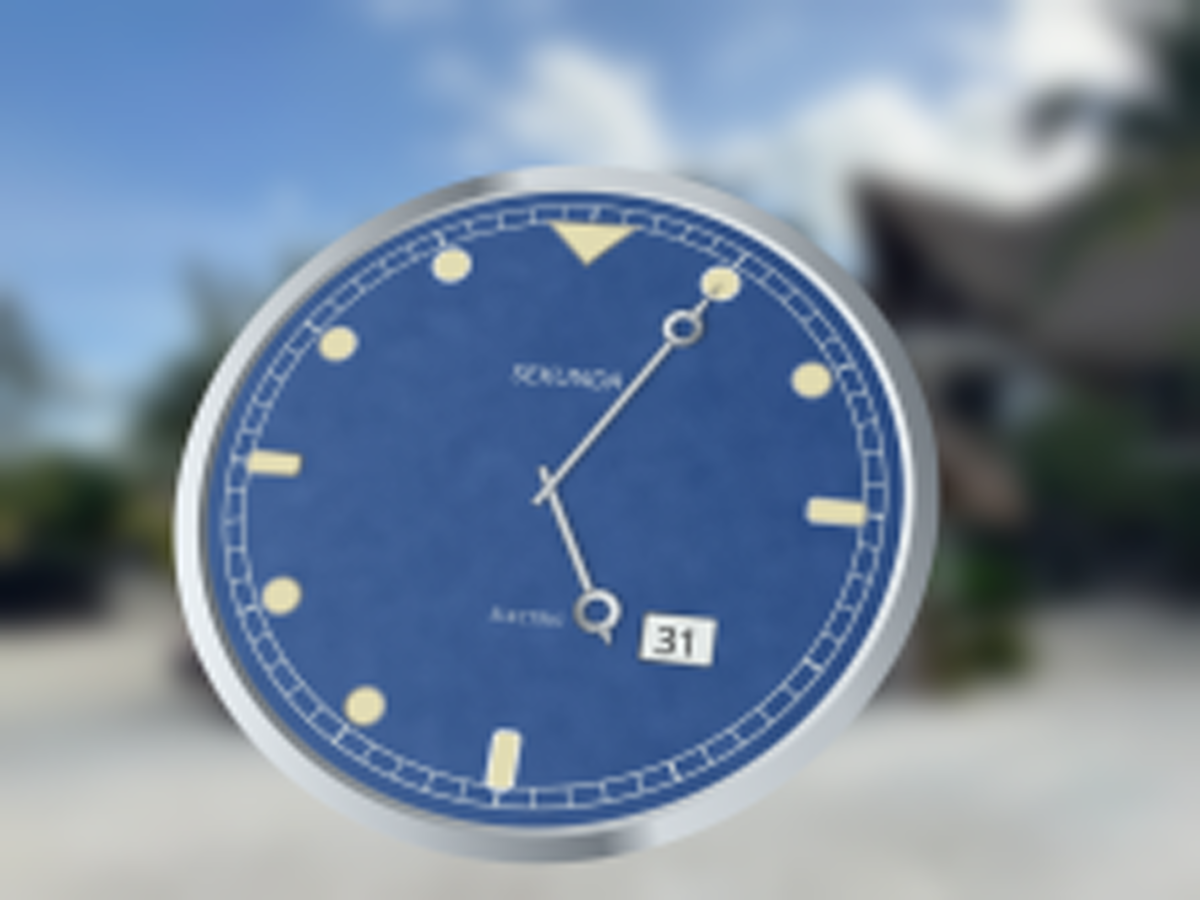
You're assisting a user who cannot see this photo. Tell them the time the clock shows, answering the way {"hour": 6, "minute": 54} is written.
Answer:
{"hour": 5, "minute": 5}
